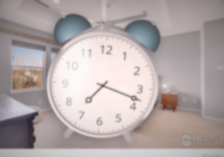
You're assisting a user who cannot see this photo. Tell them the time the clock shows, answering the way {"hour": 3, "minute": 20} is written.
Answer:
{"hour": 7, "minute": 18}
